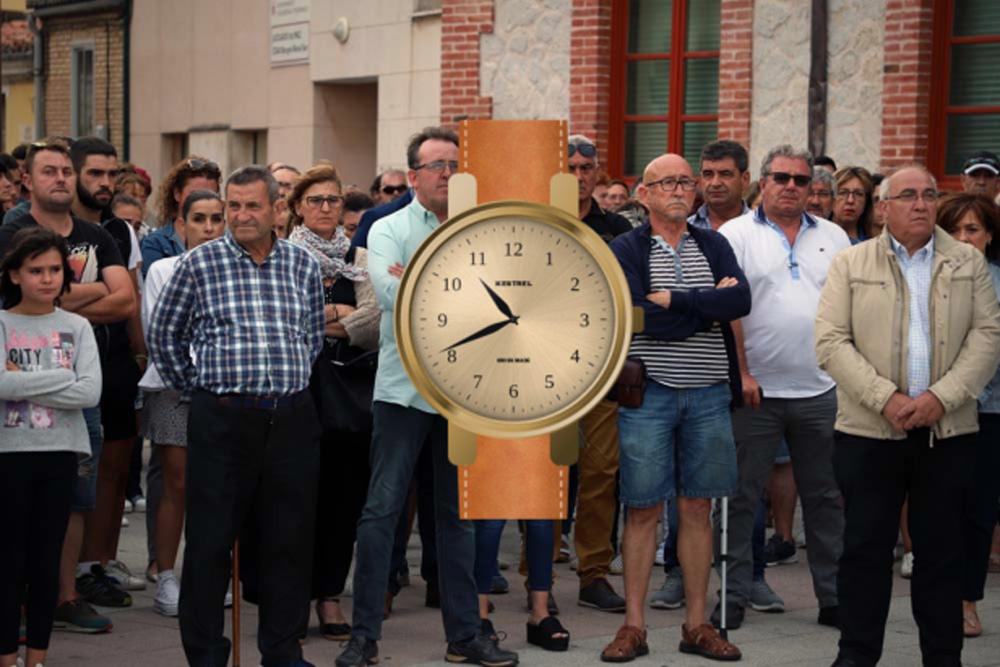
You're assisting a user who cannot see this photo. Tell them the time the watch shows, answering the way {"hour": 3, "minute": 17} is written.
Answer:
{"hour": 10, "minute": 41}
